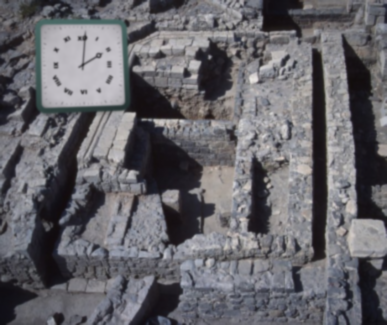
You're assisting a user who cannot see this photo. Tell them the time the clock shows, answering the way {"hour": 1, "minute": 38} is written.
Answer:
{"hour": 2, "minute": 1}
